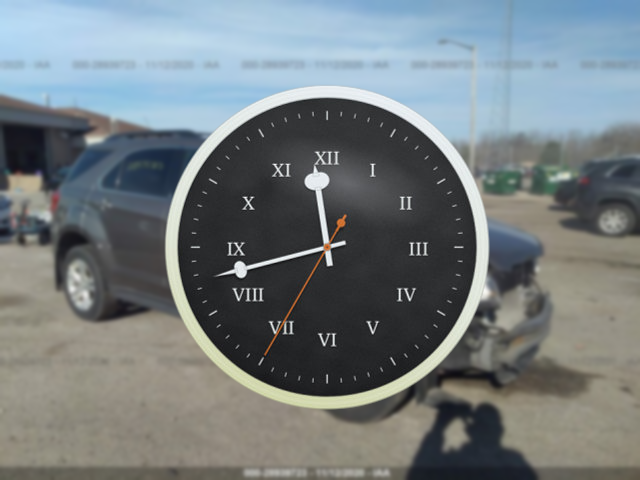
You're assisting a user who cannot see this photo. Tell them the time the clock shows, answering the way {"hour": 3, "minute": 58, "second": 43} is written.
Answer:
{"hour": 11, "minute": 42, "second": 35}
